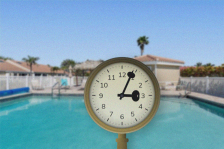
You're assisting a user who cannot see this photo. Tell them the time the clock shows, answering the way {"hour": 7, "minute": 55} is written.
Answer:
{"hour": 3, "minute": 4}
